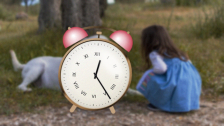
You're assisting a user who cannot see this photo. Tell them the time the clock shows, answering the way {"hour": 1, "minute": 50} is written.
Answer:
{"hour": 12, "minute": 24}
